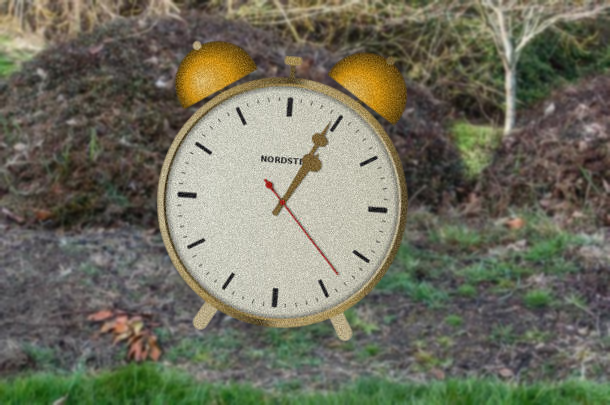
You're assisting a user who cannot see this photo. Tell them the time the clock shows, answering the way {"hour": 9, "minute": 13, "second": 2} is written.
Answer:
{"hour": 1, "minute": 4, "second": 23}
